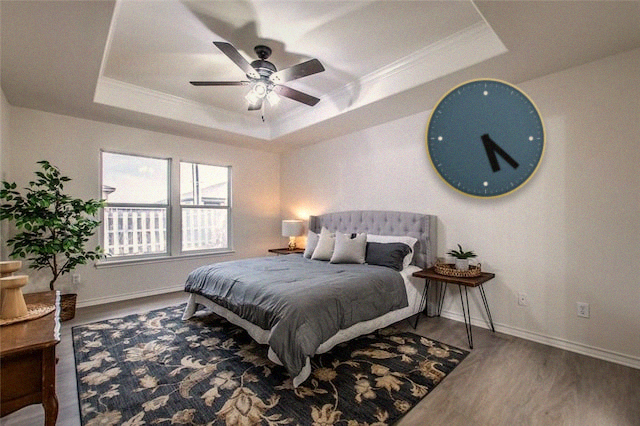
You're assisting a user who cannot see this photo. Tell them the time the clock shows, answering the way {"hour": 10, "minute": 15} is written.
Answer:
{"hour": 5, "minute": 22}
